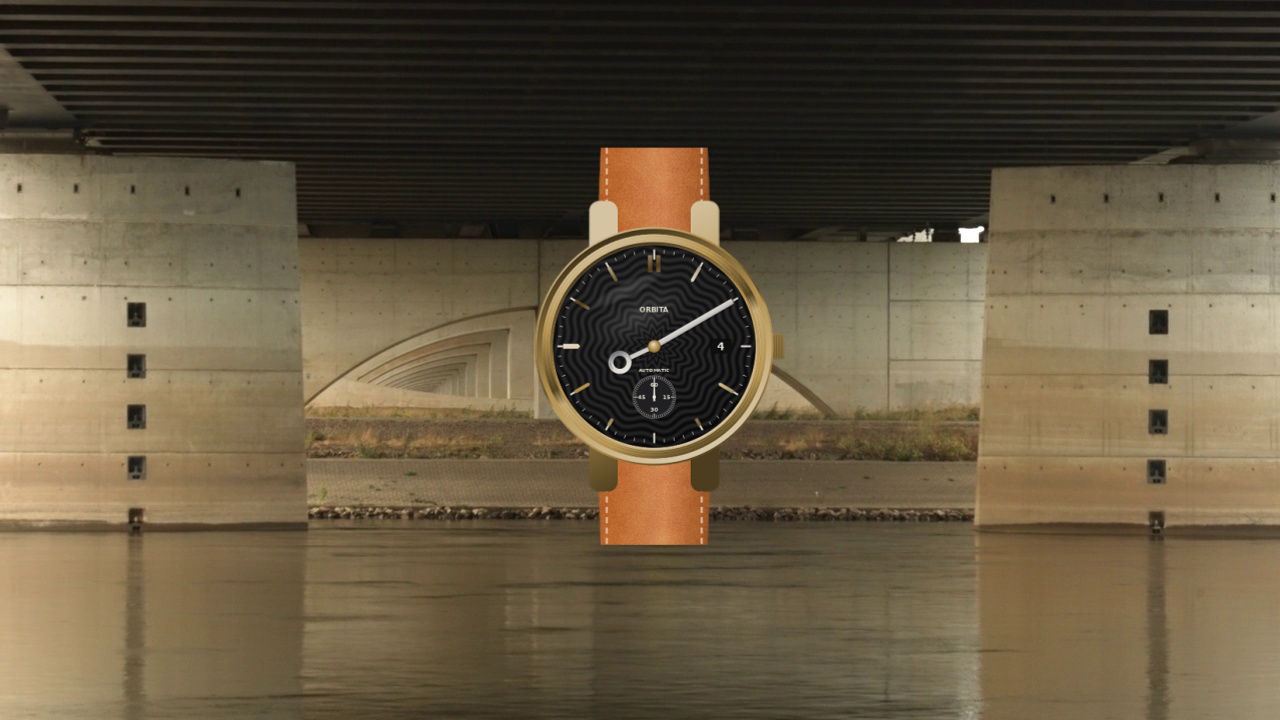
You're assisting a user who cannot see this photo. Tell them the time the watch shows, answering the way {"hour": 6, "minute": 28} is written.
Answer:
{"hour": 8, "minute": 10}
